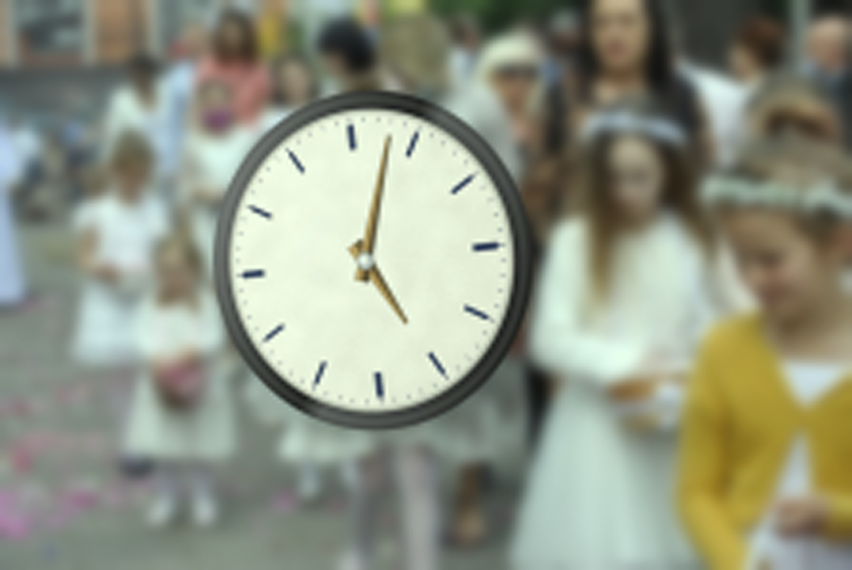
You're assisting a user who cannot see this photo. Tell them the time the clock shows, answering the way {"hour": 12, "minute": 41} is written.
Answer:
{"hour": 5, "minute": 3}
